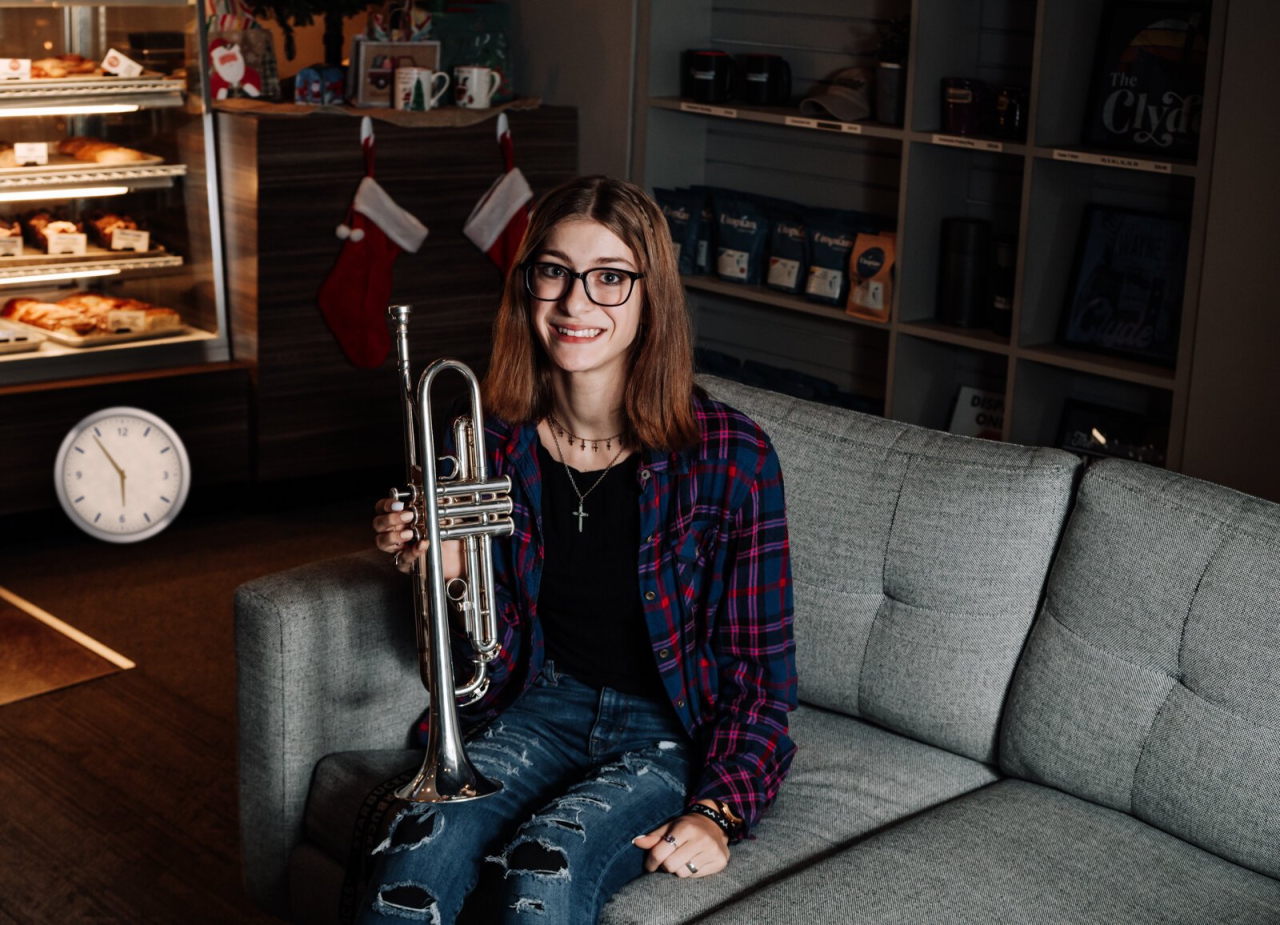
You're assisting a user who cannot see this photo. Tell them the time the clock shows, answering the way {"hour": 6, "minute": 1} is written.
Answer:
{"hour": 5, "minute": 54}
